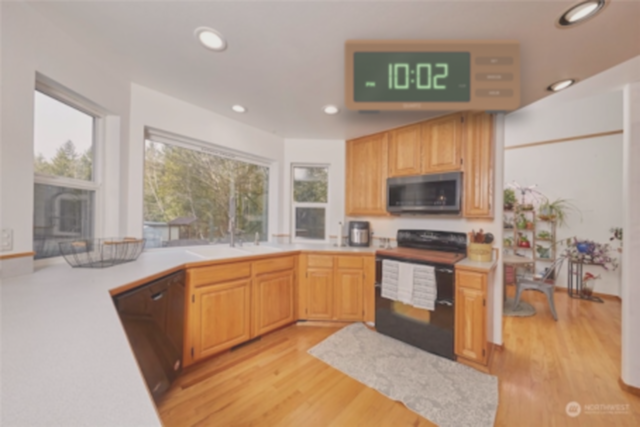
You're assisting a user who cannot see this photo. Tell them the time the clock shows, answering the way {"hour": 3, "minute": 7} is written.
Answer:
{"hour": 10, "minute": 2}
